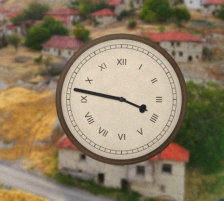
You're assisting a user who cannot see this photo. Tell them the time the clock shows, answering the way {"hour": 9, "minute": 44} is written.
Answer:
{"hour": 3, "minute": 47}
